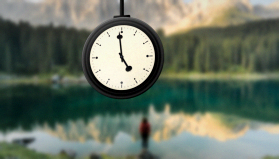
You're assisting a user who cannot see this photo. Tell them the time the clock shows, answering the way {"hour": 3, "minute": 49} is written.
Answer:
{"hour": 4, "minute": 59}
